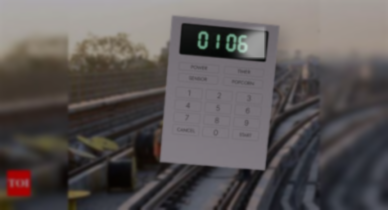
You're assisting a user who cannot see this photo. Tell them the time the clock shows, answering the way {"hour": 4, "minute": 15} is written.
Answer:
{"hour": 1, "minute": 6}
